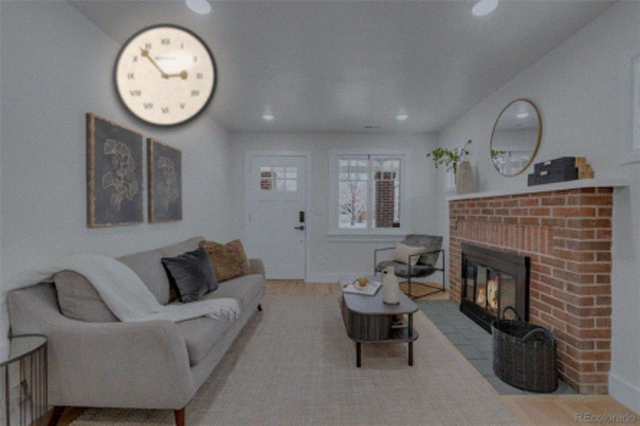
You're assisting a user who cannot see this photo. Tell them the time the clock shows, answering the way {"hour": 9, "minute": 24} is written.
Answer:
{"hour": 2, "minute": 53}
